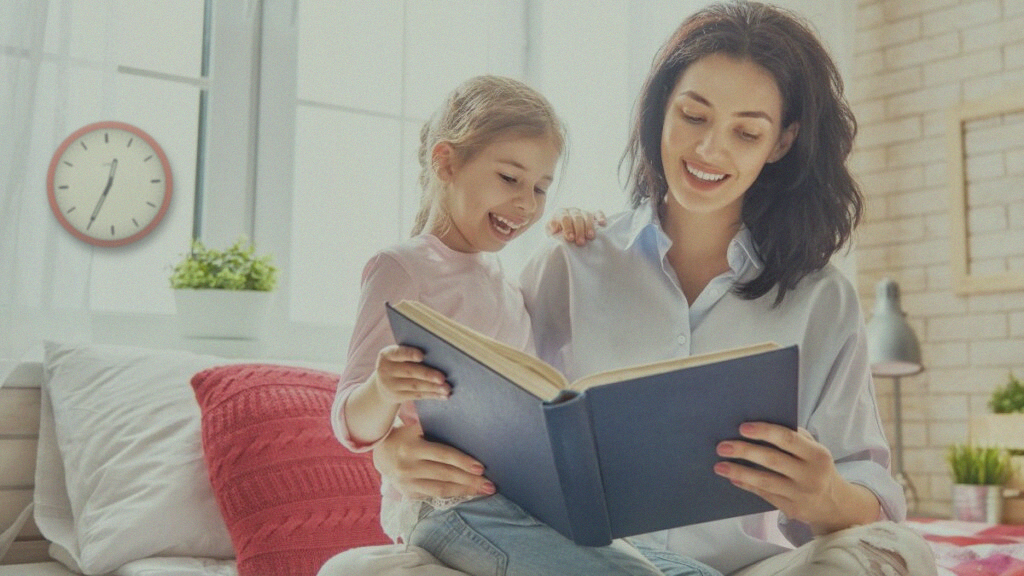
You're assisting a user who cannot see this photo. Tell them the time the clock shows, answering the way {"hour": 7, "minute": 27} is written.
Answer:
{"hour": 12, "minute": 35}
